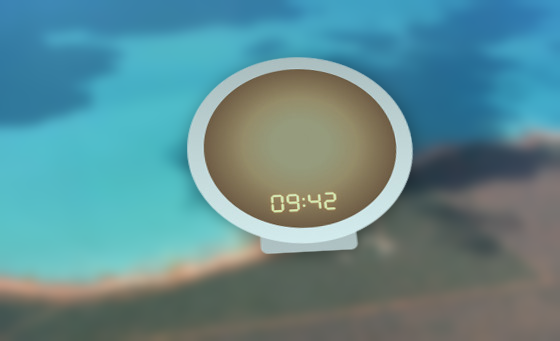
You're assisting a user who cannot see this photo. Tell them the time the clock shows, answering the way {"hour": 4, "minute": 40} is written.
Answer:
{"hour": 9, "minute": 42}
